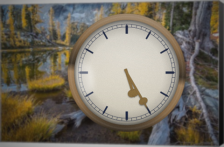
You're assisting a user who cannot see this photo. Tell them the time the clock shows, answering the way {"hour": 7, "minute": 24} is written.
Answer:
{"hour": 5, "minute": 25}
